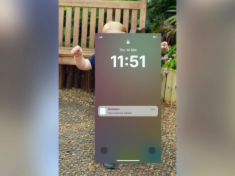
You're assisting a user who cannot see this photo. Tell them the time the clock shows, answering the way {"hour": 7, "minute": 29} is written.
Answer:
{"hour": 11, "minute": 51}
